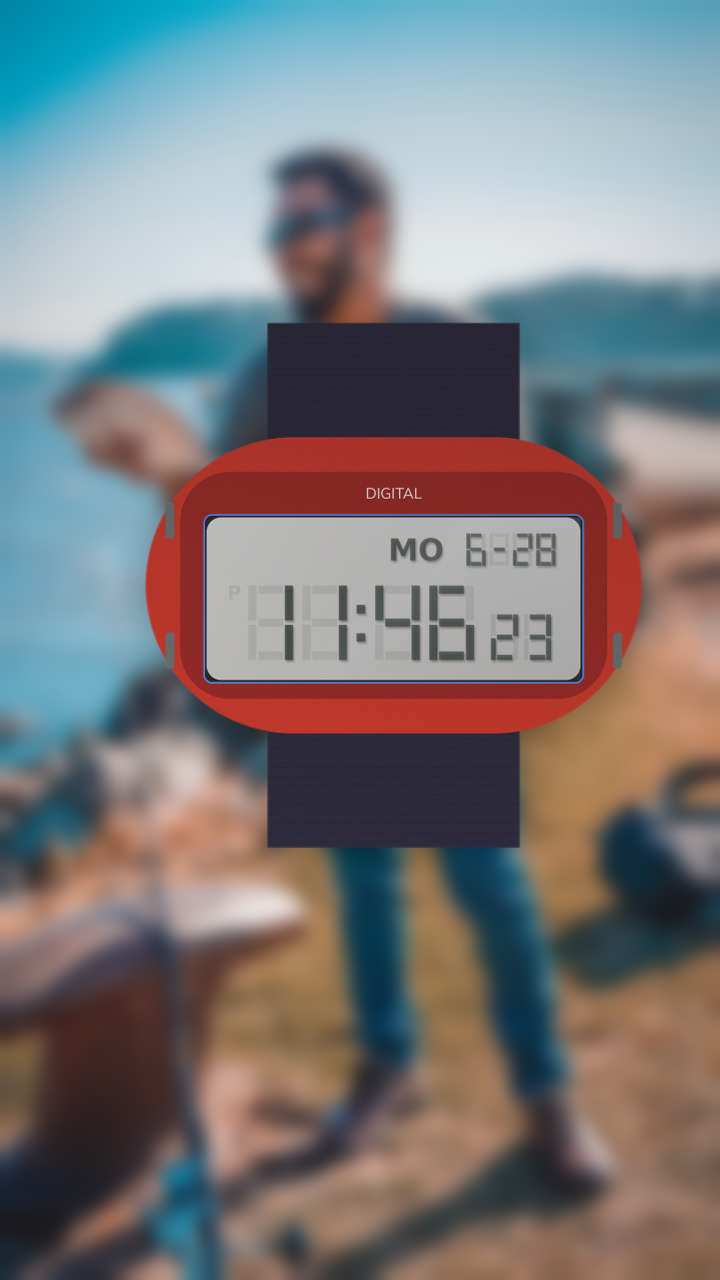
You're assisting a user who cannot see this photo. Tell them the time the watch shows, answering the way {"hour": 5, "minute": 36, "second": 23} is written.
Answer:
{"hour": 11, "minute": 46, "second": 23}
